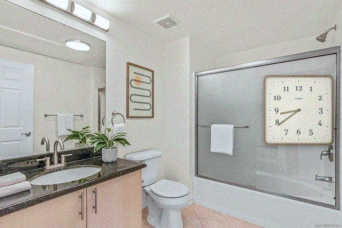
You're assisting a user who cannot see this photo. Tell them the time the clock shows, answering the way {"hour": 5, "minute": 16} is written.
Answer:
{"hour": 8, "minute": 39}
